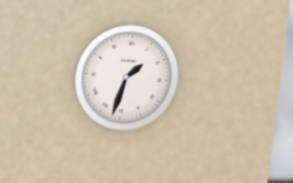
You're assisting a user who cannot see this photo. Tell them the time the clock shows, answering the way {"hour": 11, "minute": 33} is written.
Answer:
{"hour": 1, "minute": 32}
